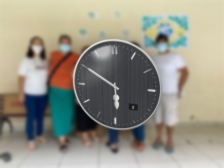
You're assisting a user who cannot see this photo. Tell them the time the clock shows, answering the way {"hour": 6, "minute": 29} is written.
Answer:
{"hour": 5, "minute": 50}
